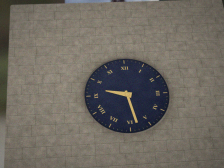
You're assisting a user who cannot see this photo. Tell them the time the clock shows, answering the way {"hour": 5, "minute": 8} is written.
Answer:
{"hour": 9, "minute": 28}
